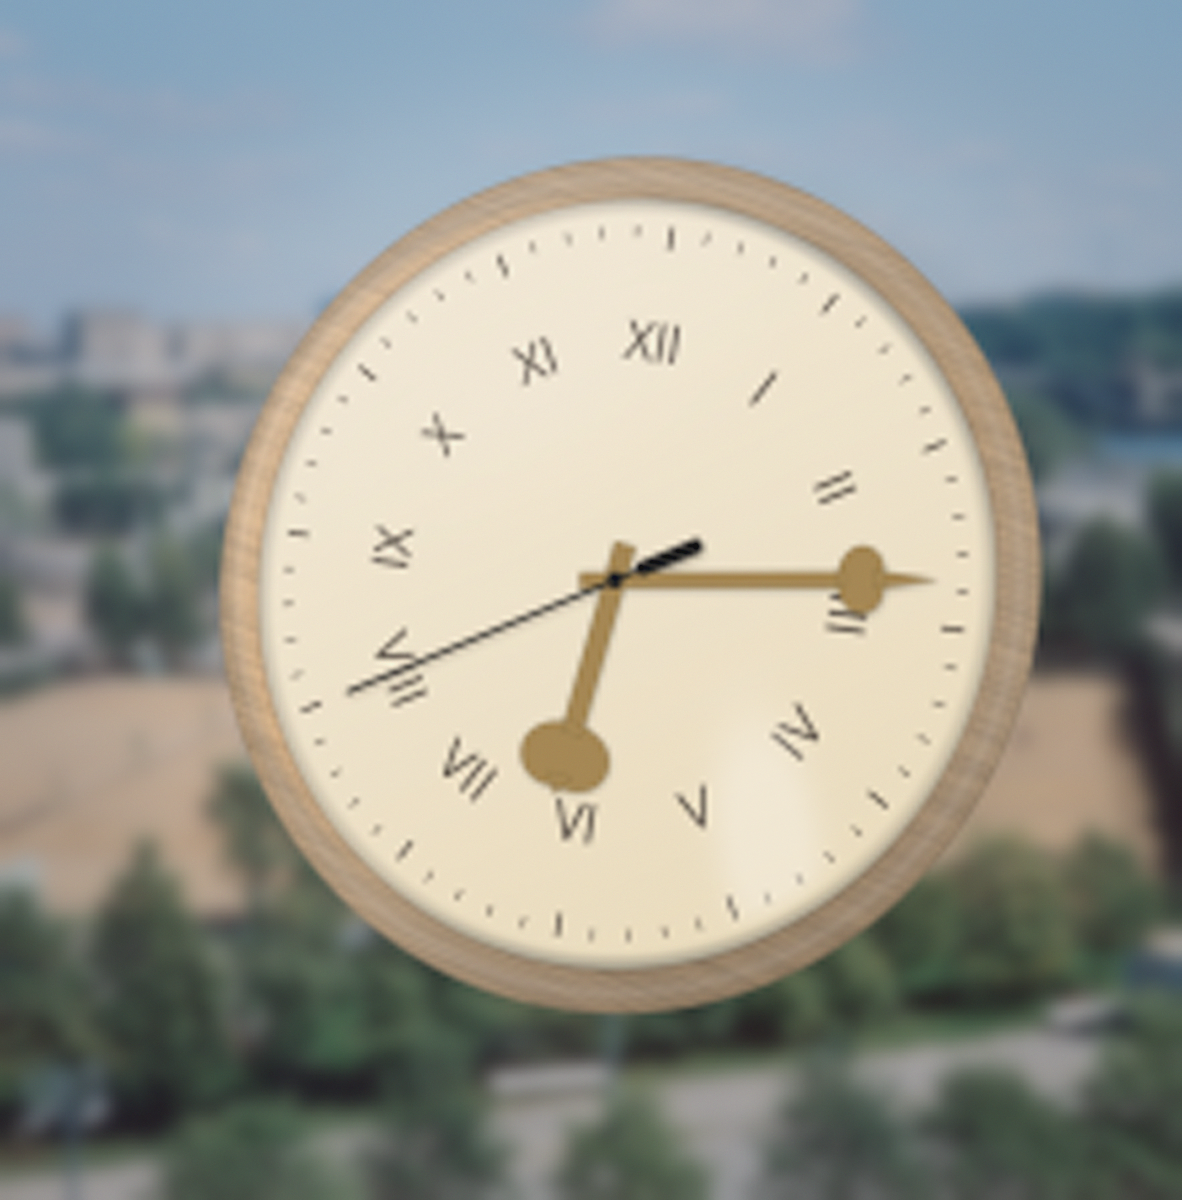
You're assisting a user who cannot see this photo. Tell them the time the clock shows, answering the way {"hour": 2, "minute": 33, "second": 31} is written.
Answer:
{"hour": 6, "minute": 13, "second": 40}
